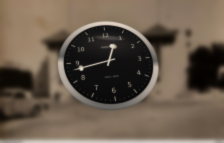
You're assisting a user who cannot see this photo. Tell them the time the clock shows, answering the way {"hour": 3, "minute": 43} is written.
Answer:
{"hour": 12, "minute": 43}
